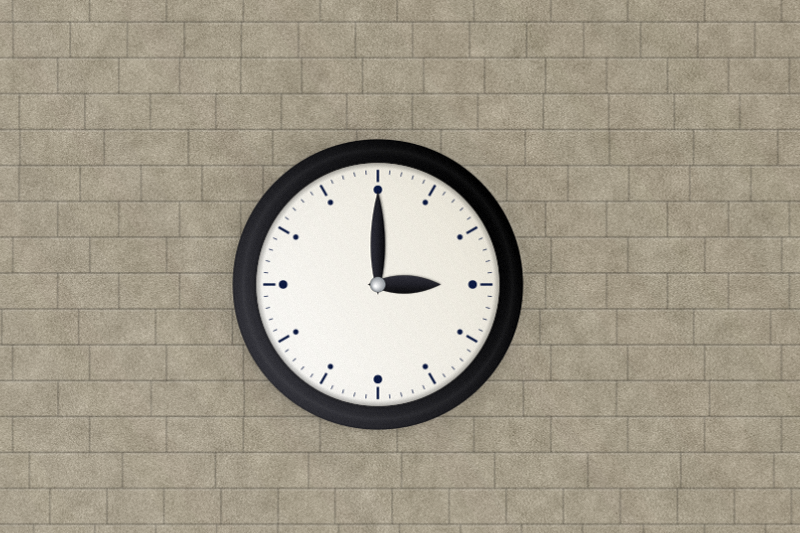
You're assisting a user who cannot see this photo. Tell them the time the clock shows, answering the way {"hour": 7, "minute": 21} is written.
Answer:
{"hour": 3, "minute": 0}
